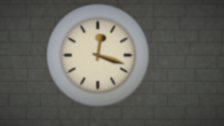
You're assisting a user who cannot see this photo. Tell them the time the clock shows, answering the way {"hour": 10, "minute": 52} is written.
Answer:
{"hour": 12, "minute": 18}
